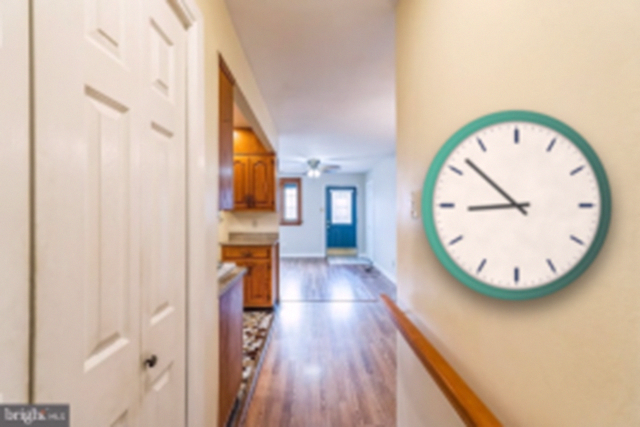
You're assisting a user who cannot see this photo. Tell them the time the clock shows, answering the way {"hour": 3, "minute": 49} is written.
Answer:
{"hour": 8, "minute": 52}
